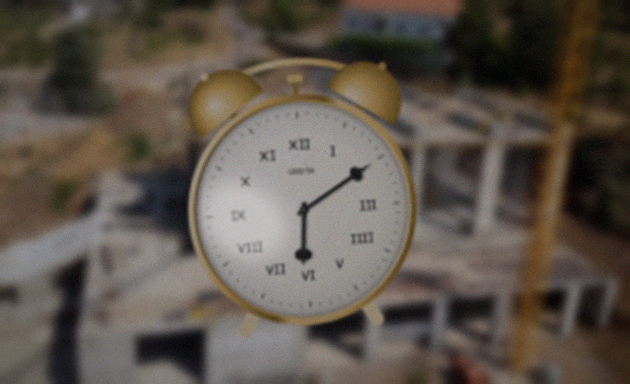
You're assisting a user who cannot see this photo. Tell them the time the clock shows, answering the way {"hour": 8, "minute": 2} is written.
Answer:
{"hour": 6, "minute": 10}
